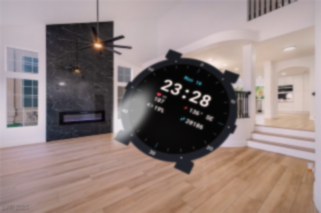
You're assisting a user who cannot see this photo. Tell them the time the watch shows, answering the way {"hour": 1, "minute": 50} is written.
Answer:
{"hour": 23, "minute": 28}
